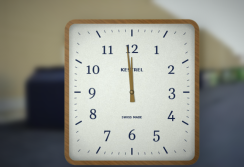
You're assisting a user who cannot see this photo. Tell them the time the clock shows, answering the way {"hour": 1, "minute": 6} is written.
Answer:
{"hour": 11, "minute": 59}
